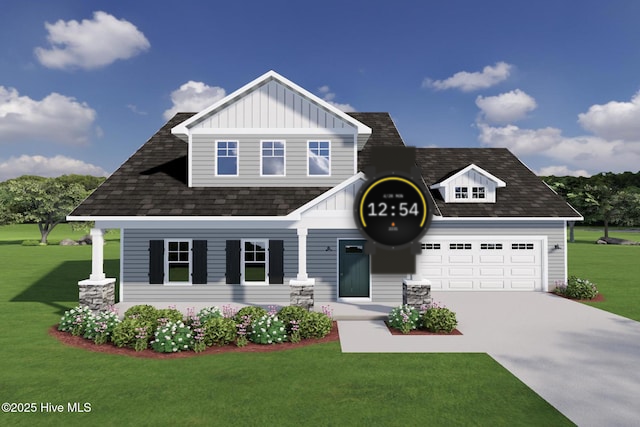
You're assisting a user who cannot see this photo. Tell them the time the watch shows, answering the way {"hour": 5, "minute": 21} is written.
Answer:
{"hour": 12, "minute": 54}
